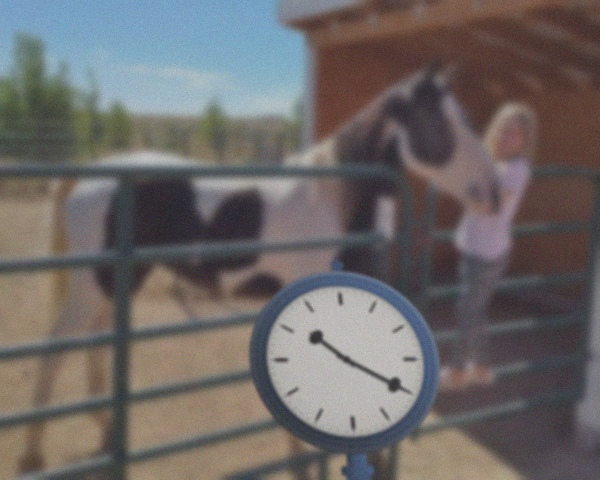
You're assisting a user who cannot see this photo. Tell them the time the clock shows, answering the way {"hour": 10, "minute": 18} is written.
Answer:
{"hour": 10, "minute": 20}
